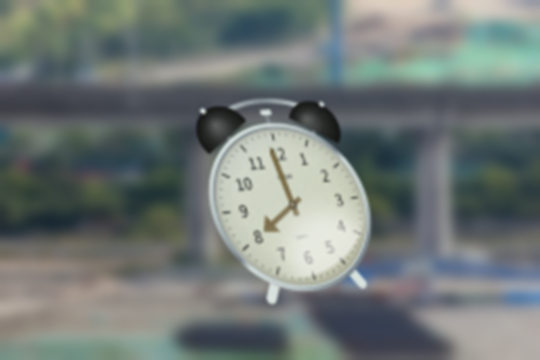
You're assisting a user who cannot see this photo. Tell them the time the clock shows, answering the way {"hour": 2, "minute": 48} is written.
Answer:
{"hour": 7, "minute": 59}
